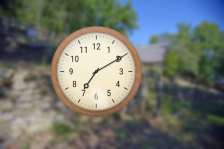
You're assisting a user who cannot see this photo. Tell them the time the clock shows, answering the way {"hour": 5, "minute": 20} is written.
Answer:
{"hour": 7, "minute": 10}
